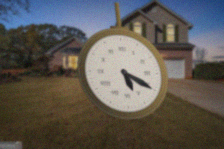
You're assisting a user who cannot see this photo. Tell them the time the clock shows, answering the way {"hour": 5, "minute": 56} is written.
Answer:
{"hour": 5, "minute": 20}
